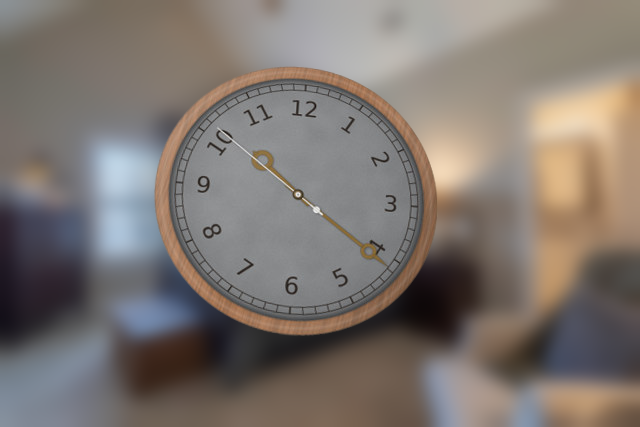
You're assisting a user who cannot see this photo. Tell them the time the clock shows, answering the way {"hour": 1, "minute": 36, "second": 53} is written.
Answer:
{"hour": 10, "minute": 20, "second": 51}
